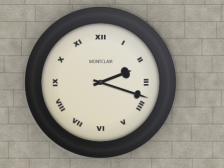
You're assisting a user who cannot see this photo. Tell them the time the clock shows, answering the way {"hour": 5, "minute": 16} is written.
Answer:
{"hour": 2, "minute": 18}
